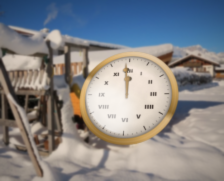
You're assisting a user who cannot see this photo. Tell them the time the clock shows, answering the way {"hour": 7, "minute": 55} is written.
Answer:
{"hour": 11, "minute": 59}
